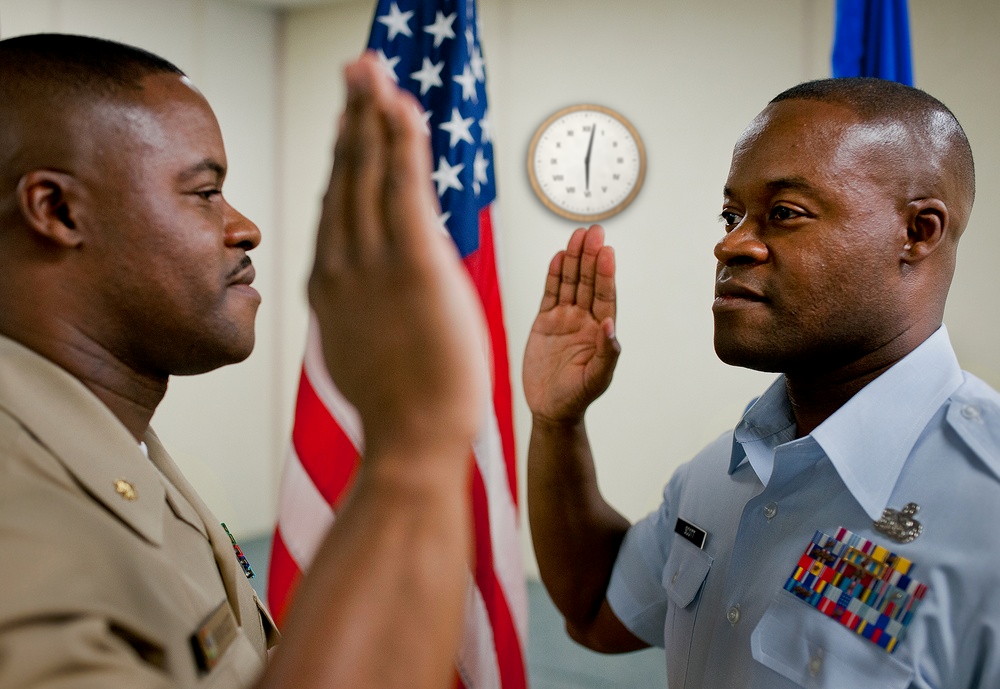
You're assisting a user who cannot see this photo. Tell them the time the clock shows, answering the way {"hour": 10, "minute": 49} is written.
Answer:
{"hour": 6, "minute": 2}
